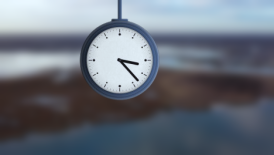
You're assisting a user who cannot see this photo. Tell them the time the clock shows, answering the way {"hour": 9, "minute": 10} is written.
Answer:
{"hour": 3, "minute": 23}
